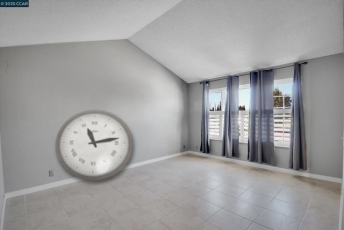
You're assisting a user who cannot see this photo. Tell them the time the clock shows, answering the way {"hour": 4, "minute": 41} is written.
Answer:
{"hour": 11, "minute": 13}
